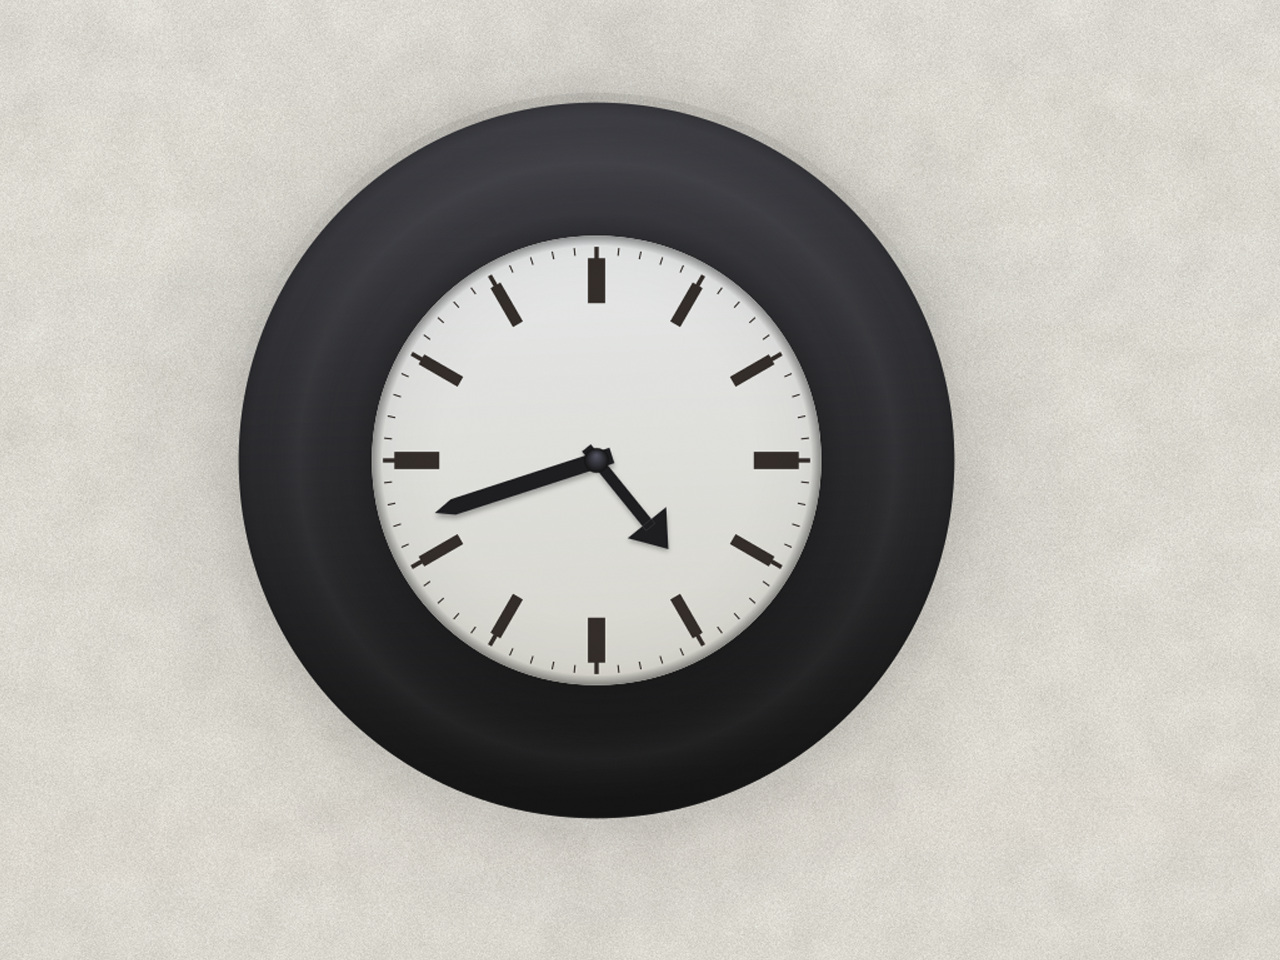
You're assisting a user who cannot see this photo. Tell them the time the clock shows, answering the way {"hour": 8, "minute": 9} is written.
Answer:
{"hour": 4, "minute": 42}
